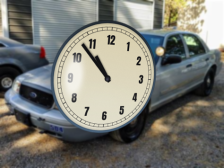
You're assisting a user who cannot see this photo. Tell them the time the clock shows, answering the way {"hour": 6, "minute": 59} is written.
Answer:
{"hour": 10, "minute": 53}
